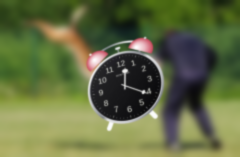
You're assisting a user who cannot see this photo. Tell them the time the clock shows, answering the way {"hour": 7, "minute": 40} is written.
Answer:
{"hour": 12, "minute": 21}
